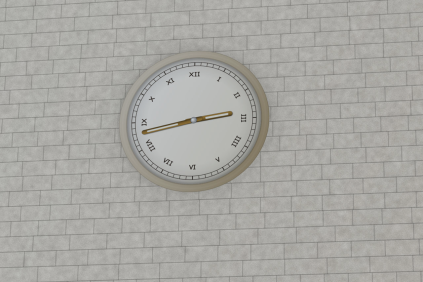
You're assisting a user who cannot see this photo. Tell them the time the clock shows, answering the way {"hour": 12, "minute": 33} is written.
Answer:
{"hour": 2, "minute": 43}
